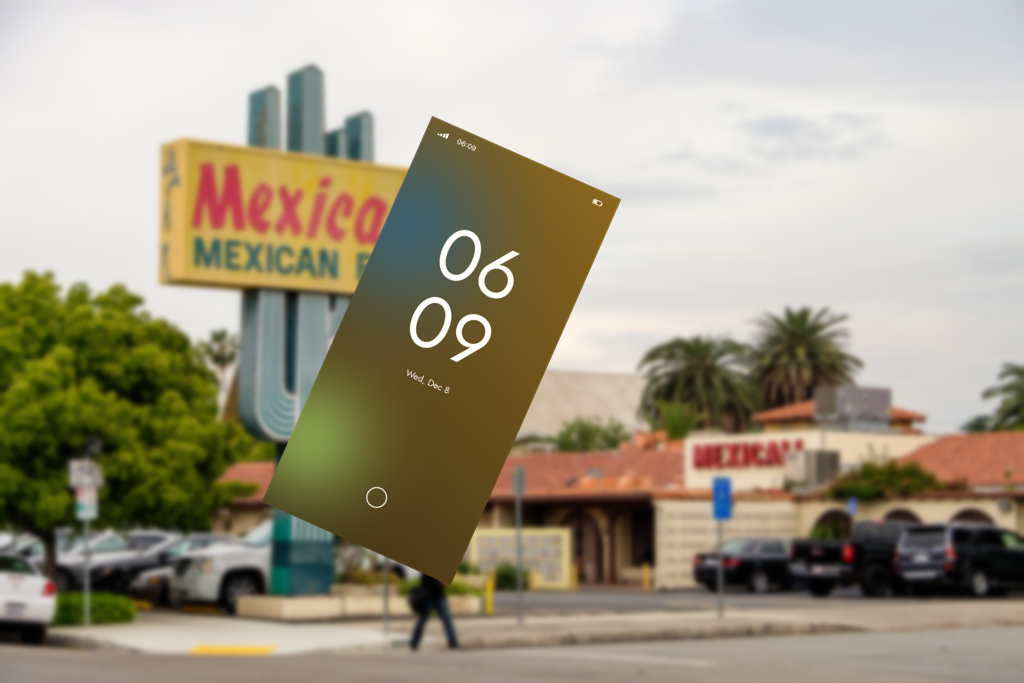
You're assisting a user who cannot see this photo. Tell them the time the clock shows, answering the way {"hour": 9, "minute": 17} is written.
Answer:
{"hour": 6, "minute": 9}
